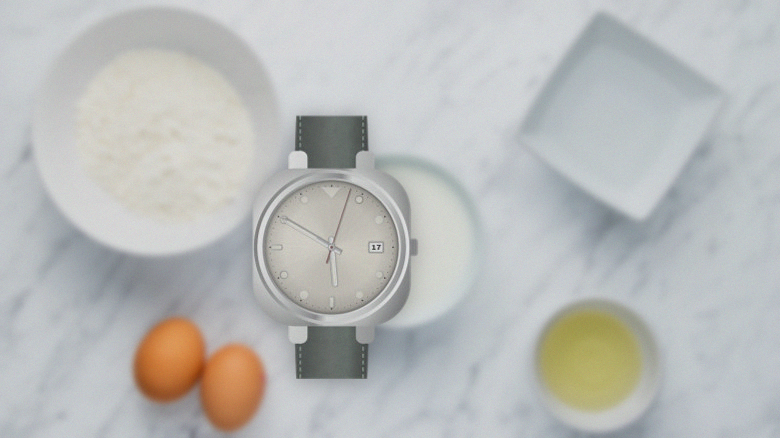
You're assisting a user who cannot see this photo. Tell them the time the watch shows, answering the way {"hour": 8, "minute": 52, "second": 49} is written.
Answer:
{"hour": 5, "minute": 50, "second": 3}
